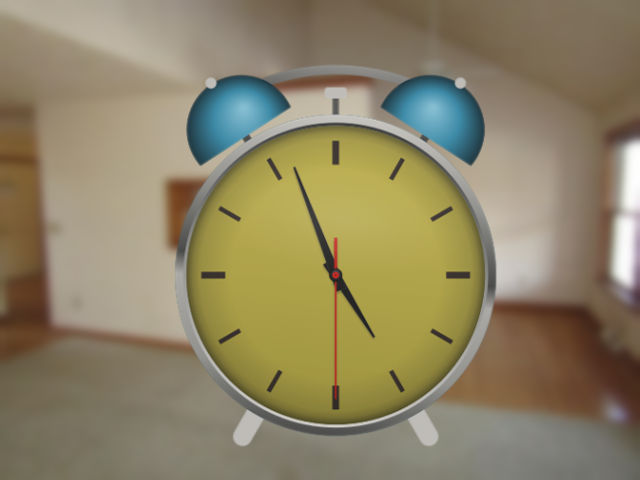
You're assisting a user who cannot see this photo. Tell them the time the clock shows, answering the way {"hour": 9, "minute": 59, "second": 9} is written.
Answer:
{"hour": 4, "minute": 56, "second": 30}
